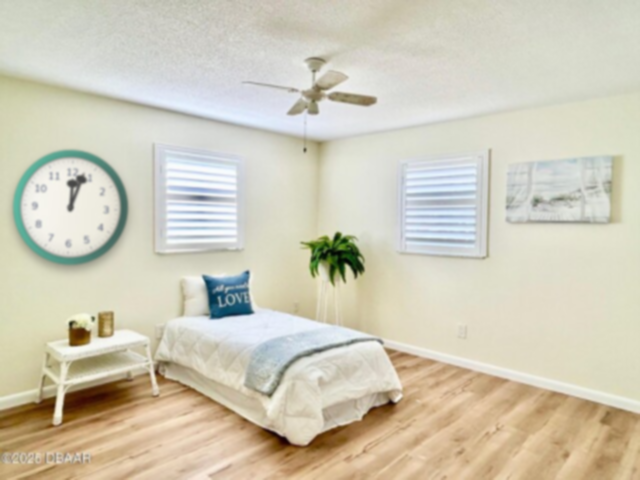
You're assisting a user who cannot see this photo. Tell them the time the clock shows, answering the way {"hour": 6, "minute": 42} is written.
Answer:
{"hour": 12, "minute": 3}
